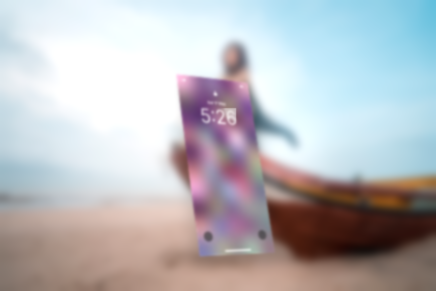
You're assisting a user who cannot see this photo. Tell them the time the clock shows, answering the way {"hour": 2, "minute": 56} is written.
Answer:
{"hour": 5, "minute": 26}
